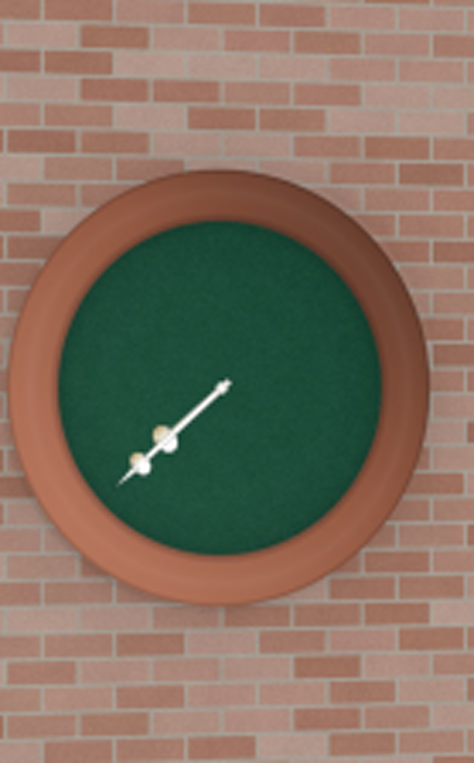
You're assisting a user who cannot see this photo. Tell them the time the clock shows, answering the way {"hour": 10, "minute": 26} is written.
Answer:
{"hour": 7, "minute": 38}
